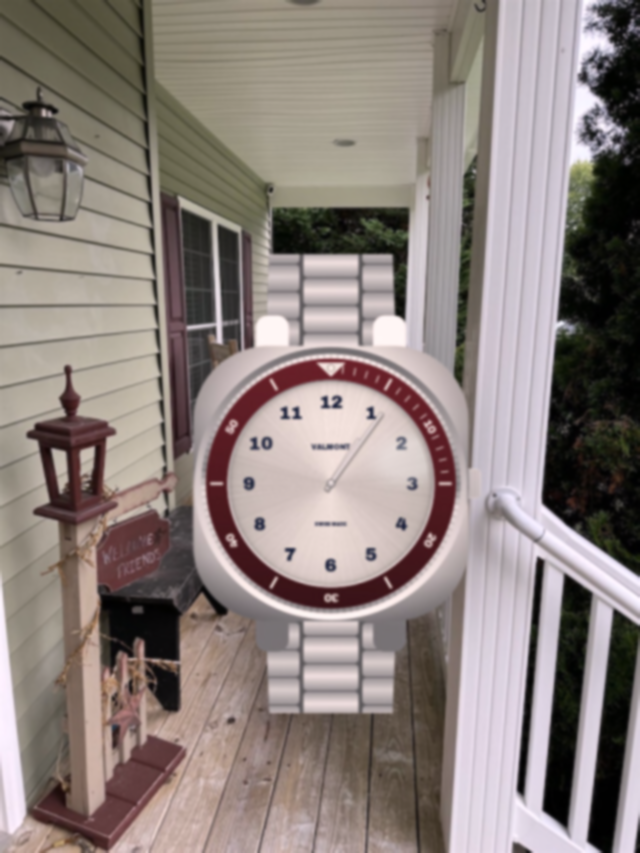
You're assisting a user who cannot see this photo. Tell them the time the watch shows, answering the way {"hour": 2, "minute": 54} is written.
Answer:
{"hour": 1, "minute": 6}
